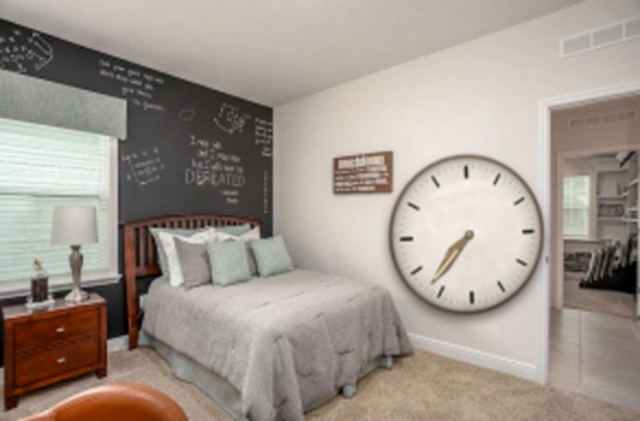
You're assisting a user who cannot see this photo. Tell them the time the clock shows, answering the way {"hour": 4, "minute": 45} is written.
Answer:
{"hour": 7, "minute": 37}
